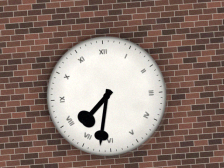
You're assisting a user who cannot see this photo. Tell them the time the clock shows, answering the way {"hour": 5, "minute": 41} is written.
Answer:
{"hour": 7, "minute": 32}
